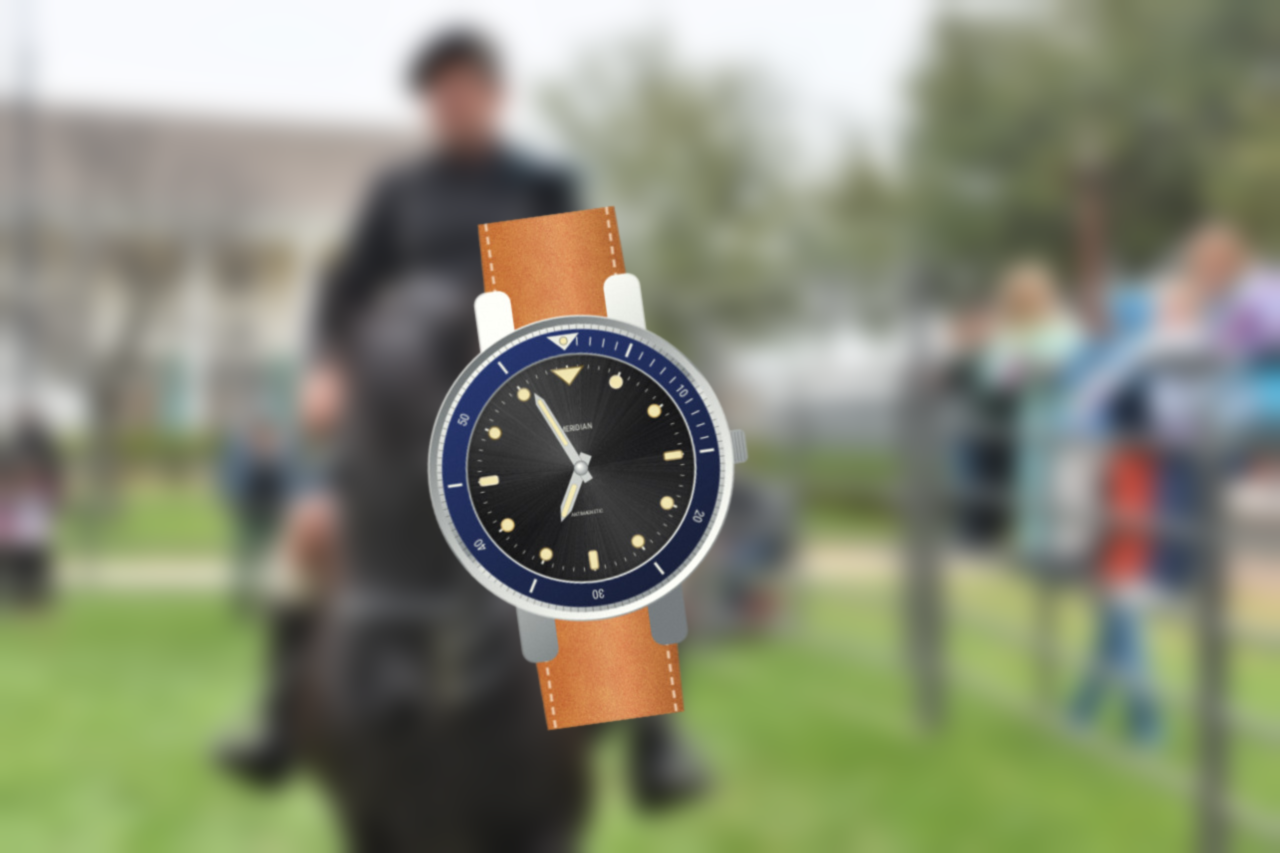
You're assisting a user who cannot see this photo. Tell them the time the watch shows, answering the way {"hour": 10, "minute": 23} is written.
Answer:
{"hour": 6, "minute": 56}
